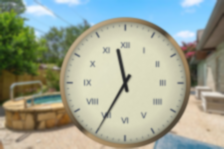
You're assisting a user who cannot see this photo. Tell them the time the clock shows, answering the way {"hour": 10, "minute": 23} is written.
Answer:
{"hour": 11, "minute": 35}
